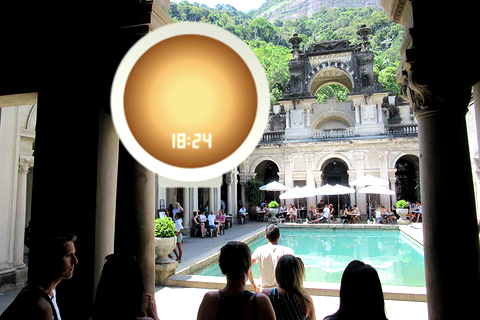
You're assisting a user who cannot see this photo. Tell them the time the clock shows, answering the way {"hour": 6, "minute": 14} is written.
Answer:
{"hour": 18, "minute": 24}
